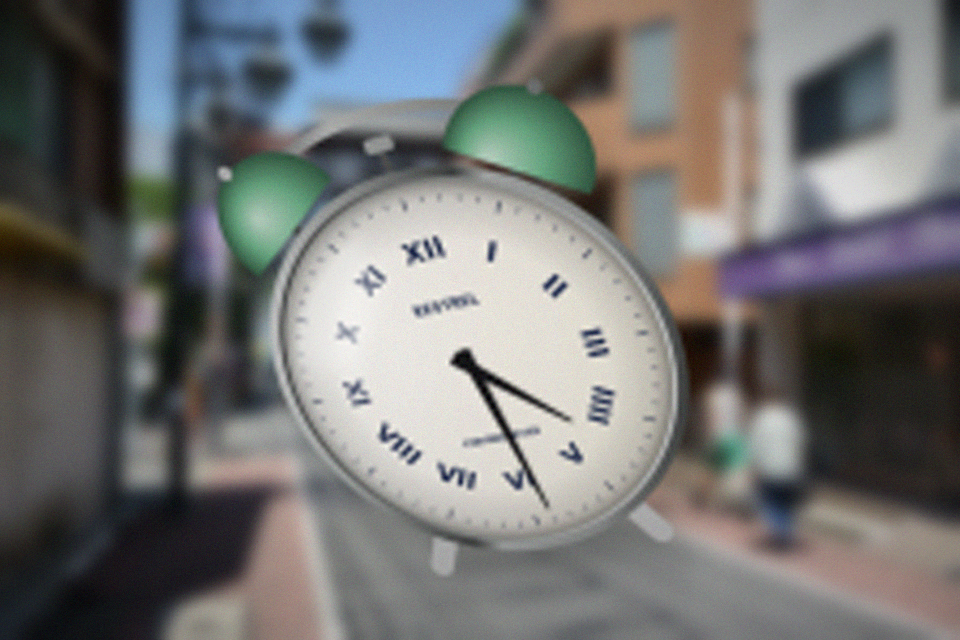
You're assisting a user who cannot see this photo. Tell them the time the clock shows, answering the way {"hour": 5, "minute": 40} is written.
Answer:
{"hour": 4, "minute": 29}
